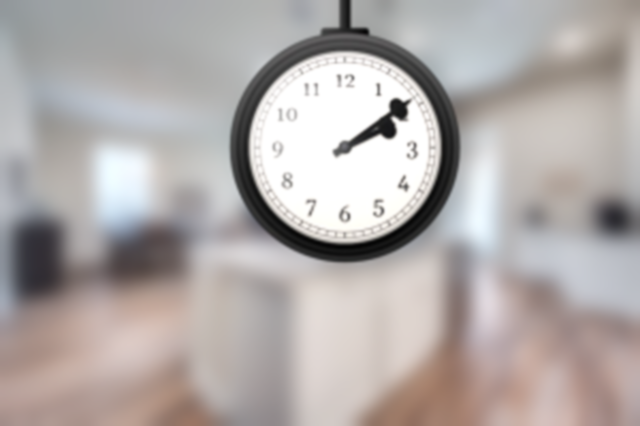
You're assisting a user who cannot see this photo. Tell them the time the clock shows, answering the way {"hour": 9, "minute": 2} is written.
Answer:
{"hour": 2, "minute": 9}
